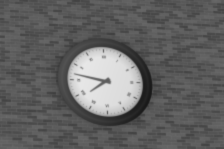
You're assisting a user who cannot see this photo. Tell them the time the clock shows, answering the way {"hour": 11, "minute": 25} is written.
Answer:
{"hour": 7, "minute": 47}
